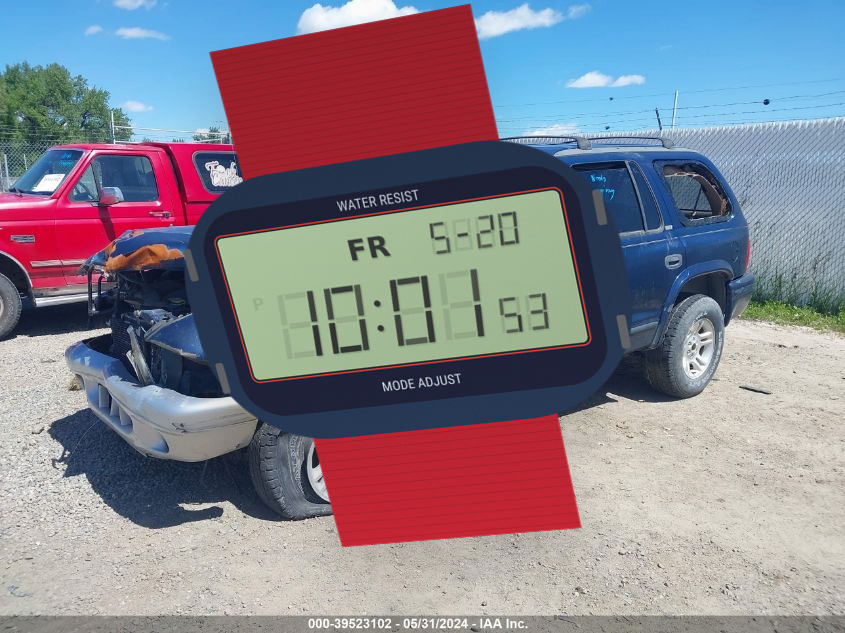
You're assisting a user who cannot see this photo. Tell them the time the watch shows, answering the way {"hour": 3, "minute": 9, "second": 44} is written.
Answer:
{"hour": 10, "minute": 1, "second": 53}
